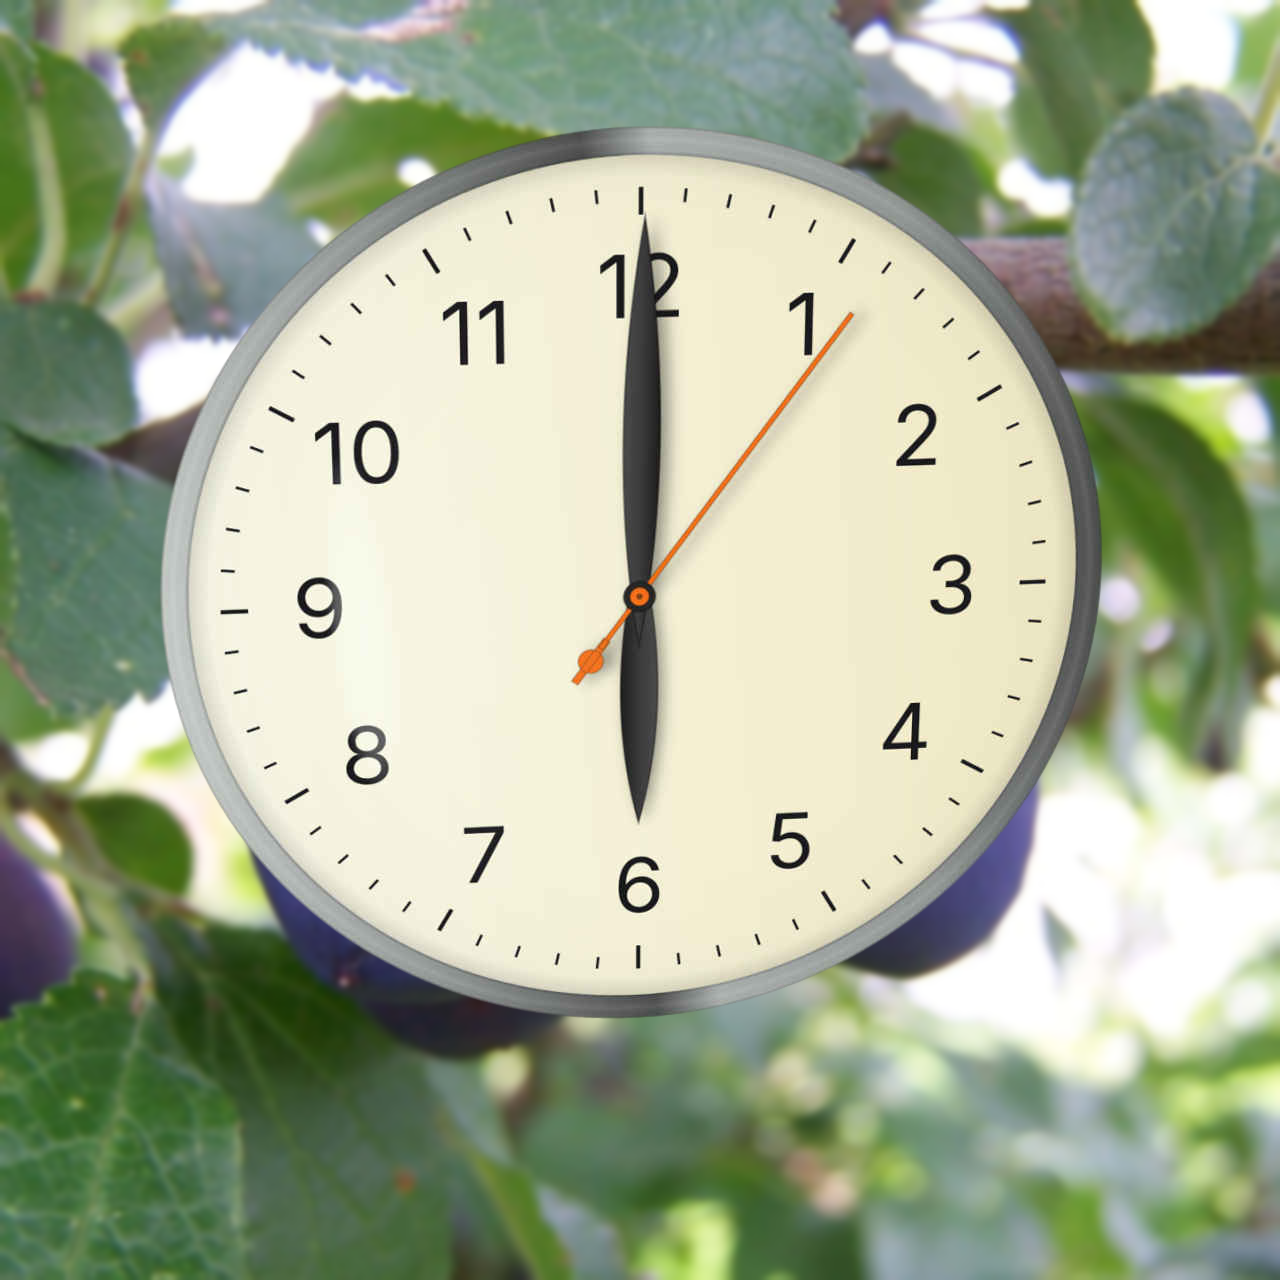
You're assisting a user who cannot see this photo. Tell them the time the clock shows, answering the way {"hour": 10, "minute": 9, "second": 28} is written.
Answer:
{"hour": 6, "minute": 0, "second": 6}
